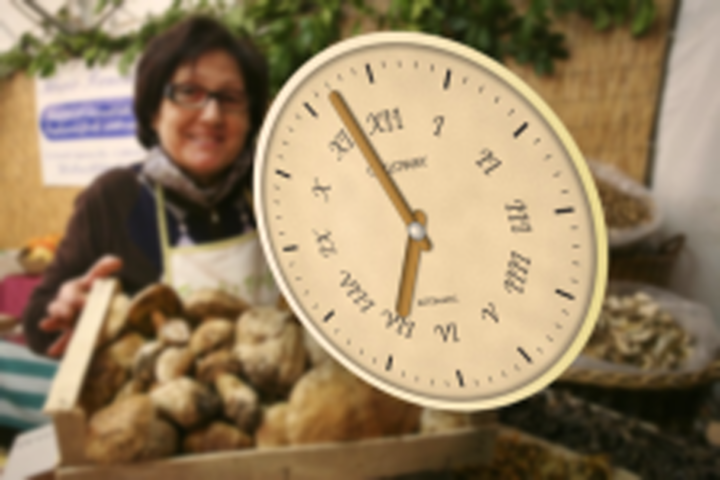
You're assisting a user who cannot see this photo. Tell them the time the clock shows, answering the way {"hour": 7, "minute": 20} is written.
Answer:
{"hour": 6, "minute": 57}
